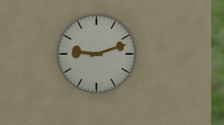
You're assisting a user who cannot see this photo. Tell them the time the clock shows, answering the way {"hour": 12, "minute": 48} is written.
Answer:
{"hour": 9, "minute": 12}
